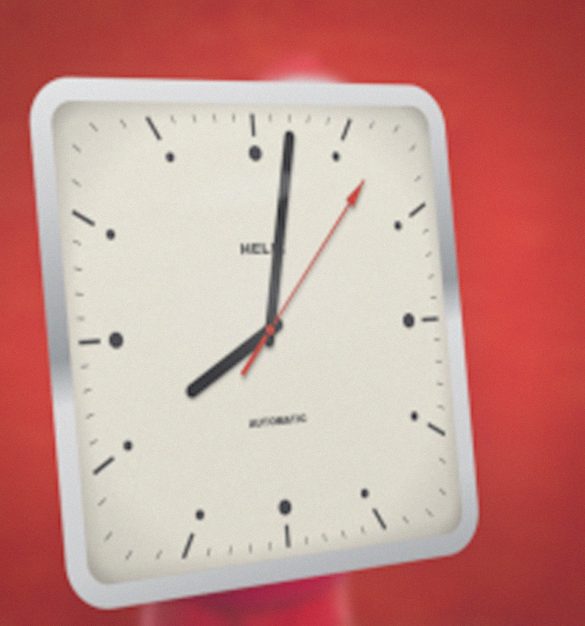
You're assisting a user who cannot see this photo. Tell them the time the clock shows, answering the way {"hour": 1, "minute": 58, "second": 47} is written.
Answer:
{"hour": 8, "minute": 2, "second": 7}
